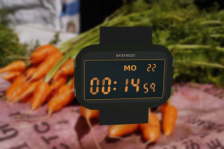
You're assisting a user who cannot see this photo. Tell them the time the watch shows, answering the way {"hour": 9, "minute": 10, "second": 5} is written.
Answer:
{"hour": 0, "minute": 14, "second": 59}
